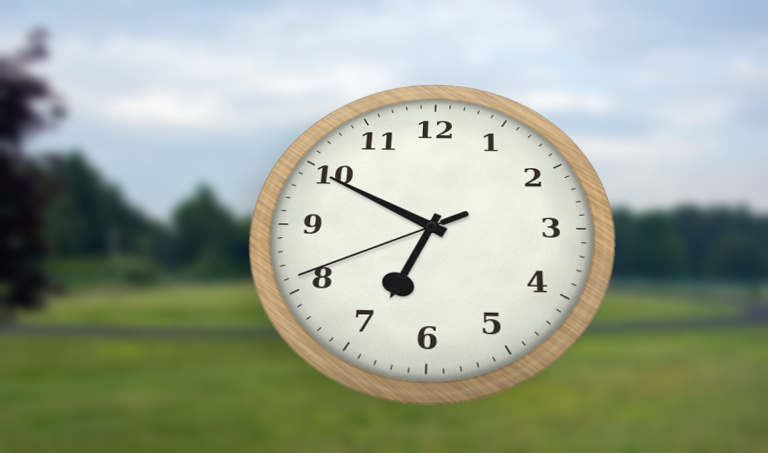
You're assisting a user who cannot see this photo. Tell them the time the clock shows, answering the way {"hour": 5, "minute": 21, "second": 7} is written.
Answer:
{"hour": 6, "minute": 49, "second": 41}
